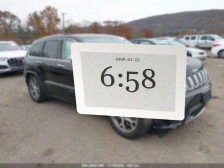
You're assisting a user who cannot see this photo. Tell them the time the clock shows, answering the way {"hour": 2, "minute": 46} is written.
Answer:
{"hour": 6, "minute": 58}
